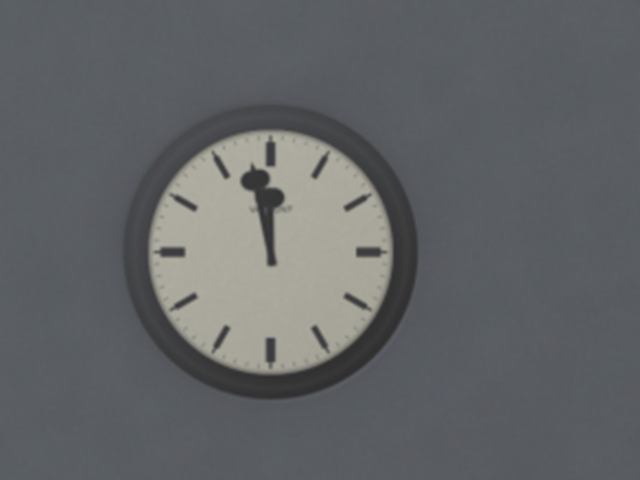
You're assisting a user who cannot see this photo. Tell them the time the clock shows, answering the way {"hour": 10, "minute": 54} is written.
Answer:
{"hour": 11, "minute": 58}
